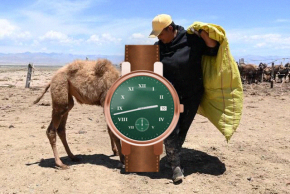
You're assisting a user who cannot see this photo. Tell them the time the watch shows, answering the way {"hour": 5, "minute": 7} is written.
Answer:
{"hour": 2, "minute": 43}
